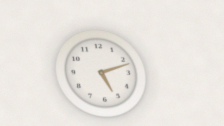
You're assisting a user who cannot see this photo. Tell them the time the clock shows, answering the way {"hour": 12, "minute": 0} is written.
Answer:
{"hour": 5, "minute": 12}
